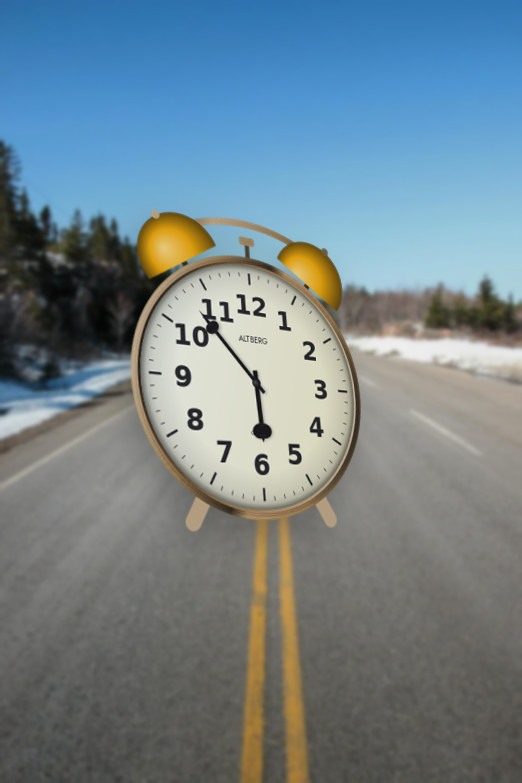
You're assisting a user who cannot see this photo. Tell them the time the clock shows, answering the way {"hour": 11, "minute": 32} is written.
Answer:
{"hour": 5, "minute": 53}
